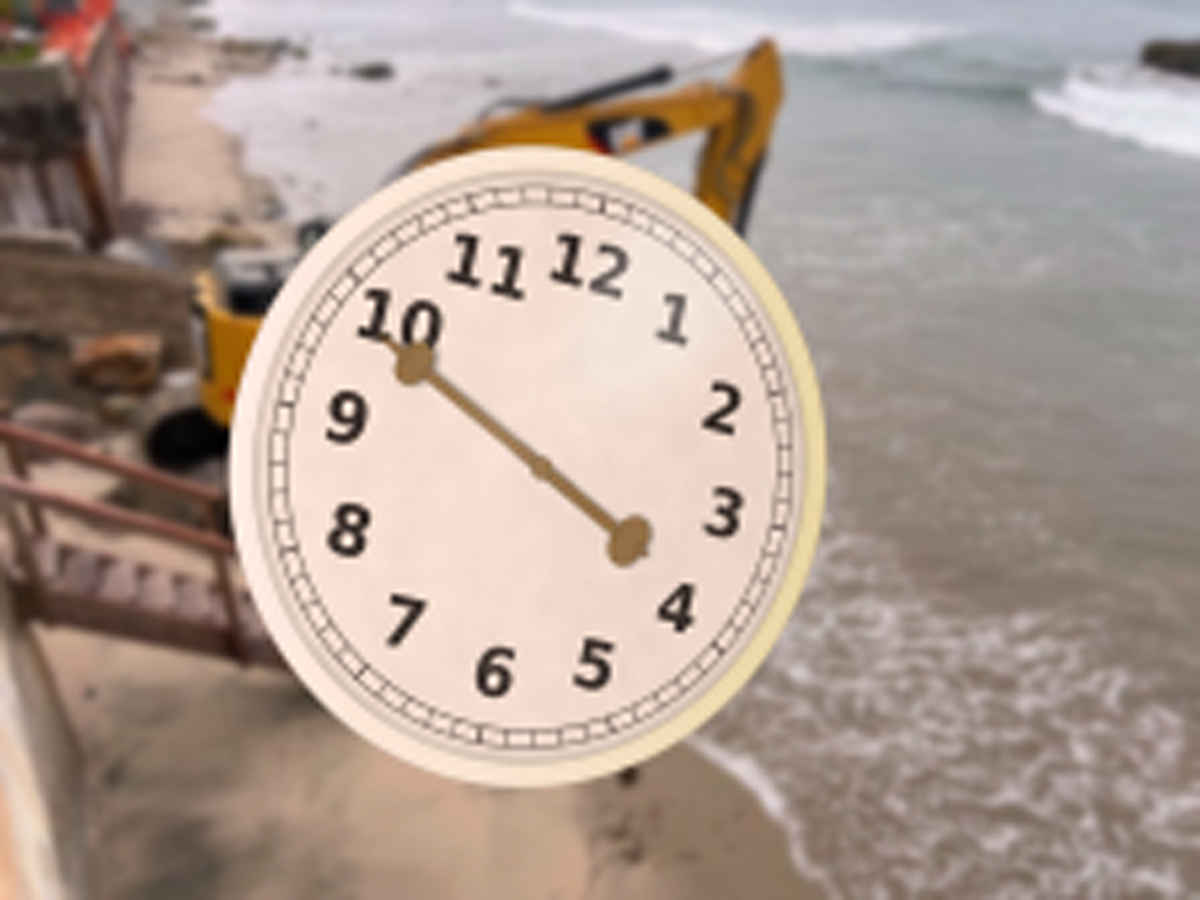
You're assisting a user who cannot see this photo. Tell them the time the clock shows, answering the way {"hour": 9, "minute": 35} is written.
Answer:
{"hour": 3, "minute": 49}
